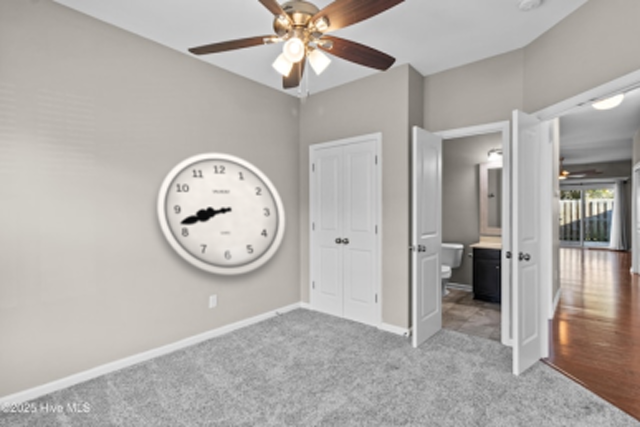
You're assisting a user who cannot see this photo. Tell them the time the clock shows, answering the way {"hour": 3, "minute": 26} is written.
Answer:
{"hour": 8, "minute": 42}
